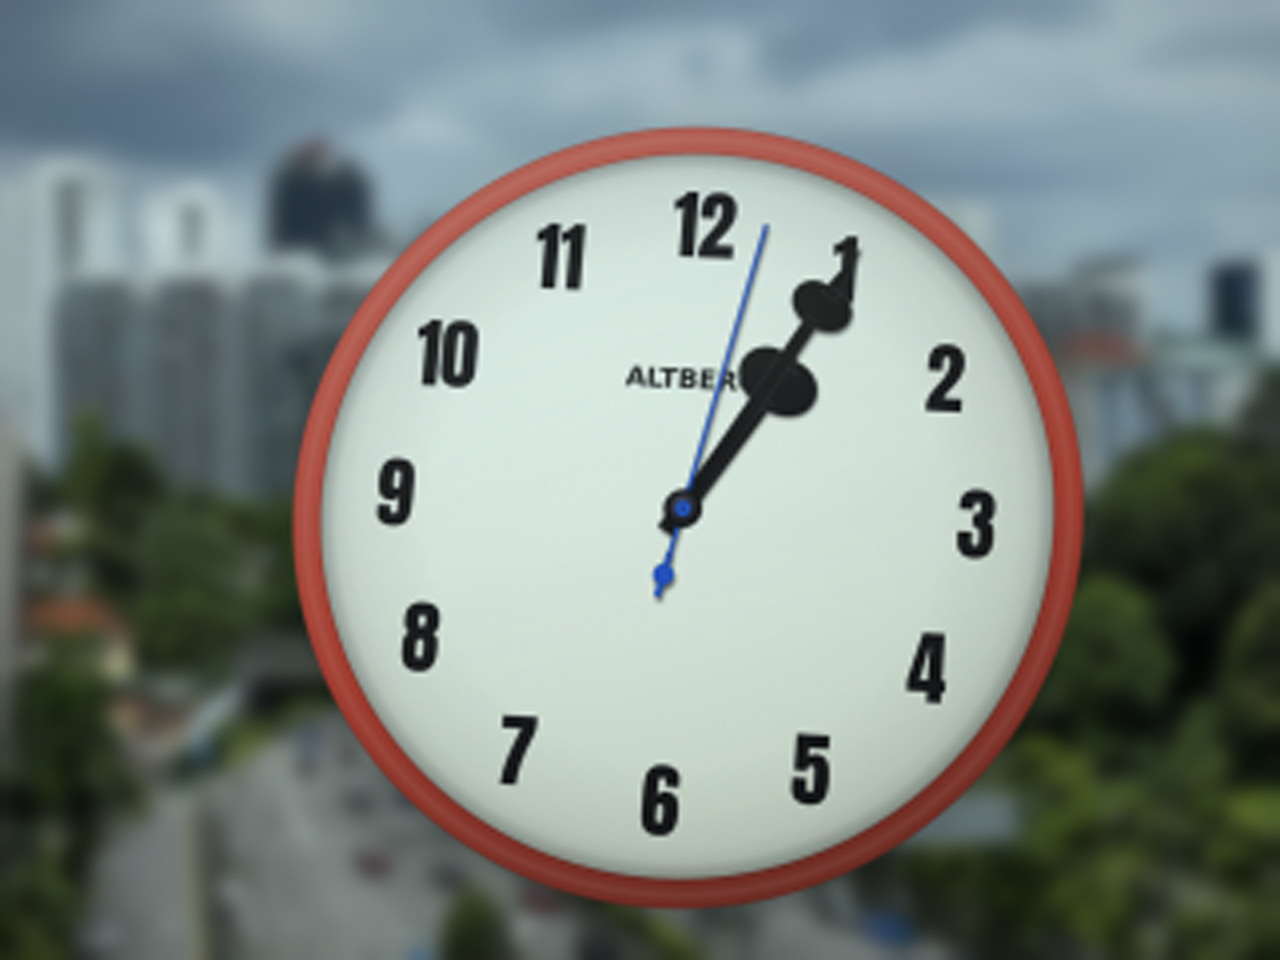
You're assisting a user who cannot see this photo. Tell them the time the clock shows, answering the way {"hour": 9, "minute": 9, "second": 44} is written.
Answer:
{"hour": 1, "minute": 5, "second": 2}
